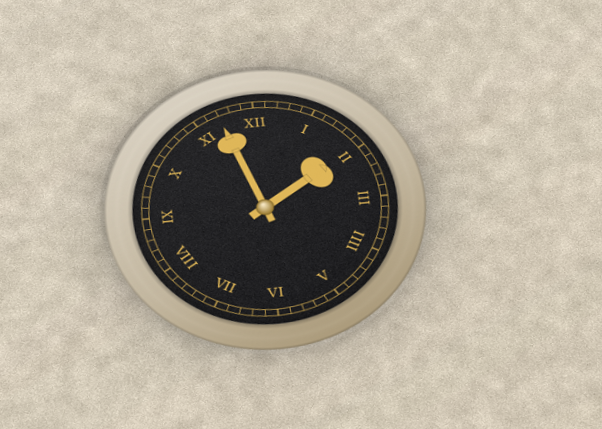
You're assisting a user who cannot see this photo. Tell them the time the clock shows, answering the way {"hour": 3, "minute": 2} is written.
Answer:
{"hour": 1, "minute": 57}
